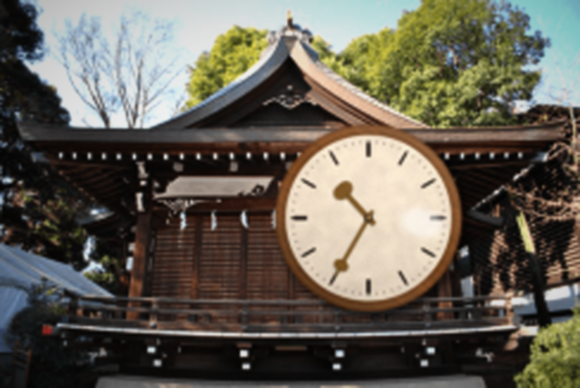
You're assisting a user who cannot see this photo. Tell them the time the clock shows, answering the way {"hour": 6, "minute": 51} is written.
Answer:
{"hour": 10, "minute": 35}
